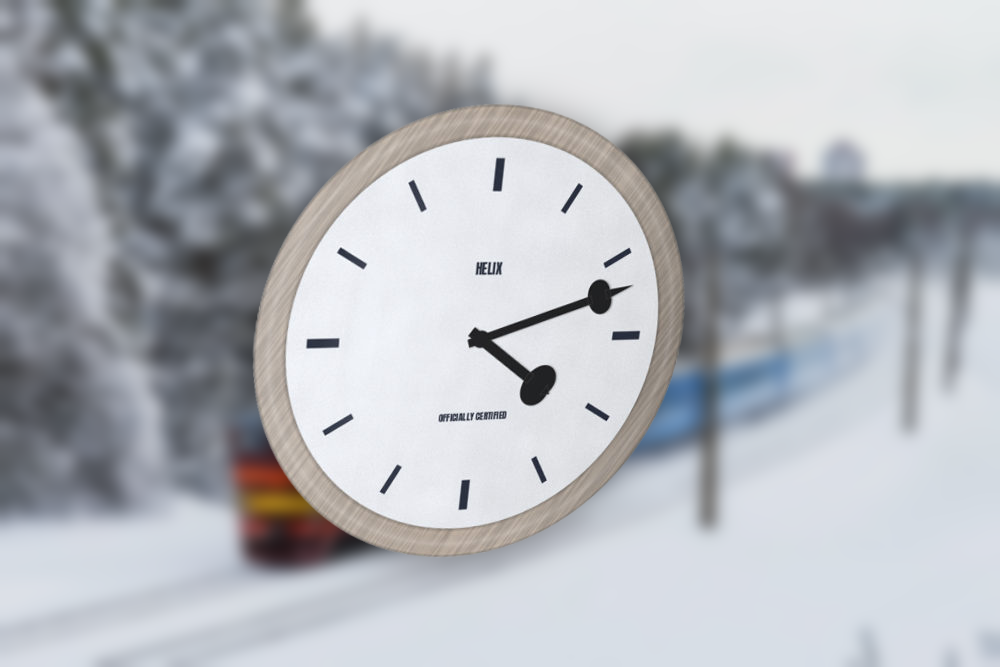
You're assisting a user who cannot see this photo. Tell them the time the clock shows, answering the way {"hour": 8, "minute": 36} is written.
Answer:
{"hour": 4, "minute": 12}
